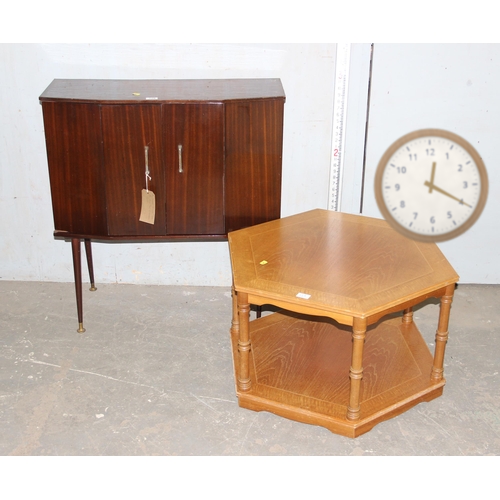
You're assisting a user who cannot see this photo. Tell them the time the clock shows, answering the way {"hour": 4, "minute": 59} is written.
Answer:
{"hour": 12, "minute": 20}
